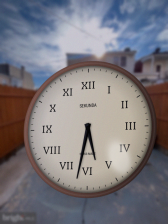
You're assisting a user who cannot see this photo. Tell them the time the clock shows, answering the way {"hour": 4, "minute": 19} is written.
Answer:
{"hour": 5, "minute": 32}
